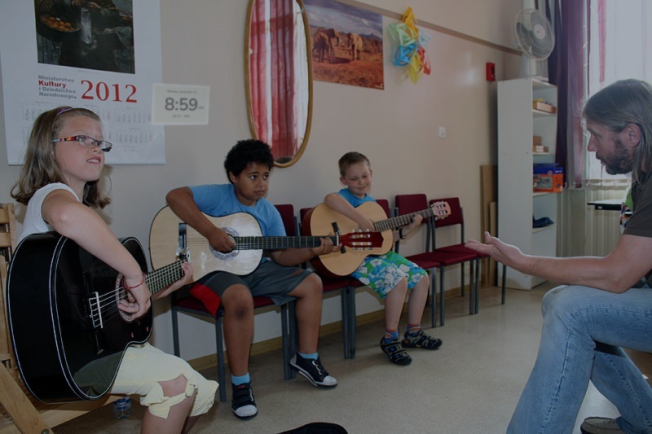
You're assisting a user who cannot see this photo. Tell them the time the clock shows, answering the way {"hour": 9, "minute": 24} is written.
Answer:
{"hour": 8, "minute": 59}
